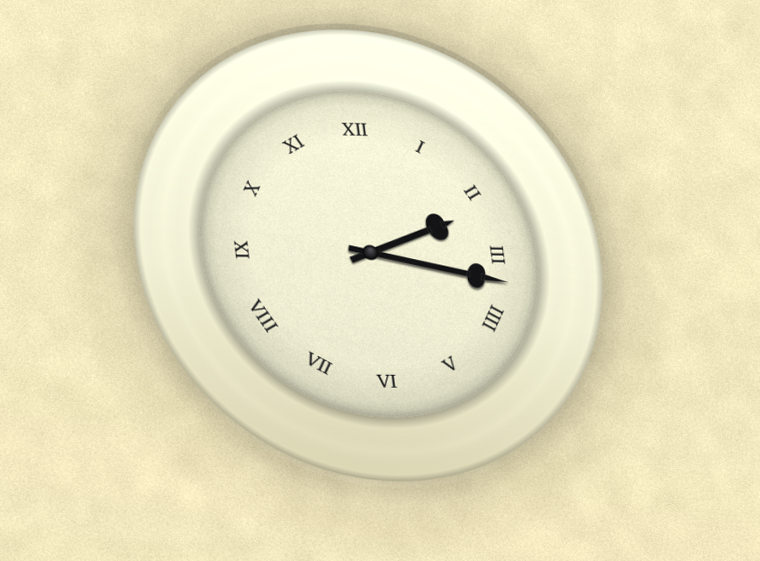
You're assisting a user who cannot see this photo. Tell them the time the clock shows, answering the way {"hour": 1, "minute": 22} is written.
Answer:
{"hour": 2, "minute": 17}
